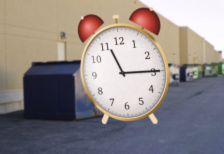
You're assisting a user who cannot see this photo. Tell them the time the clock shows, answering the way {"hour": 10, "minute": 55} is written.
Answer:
{"hour": 11, "minute": 15}
